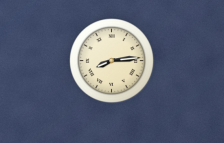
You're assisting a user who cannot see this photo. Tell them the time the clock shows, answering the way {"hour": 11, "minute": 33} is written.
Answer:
{"hour": 8, "minute": 14}
